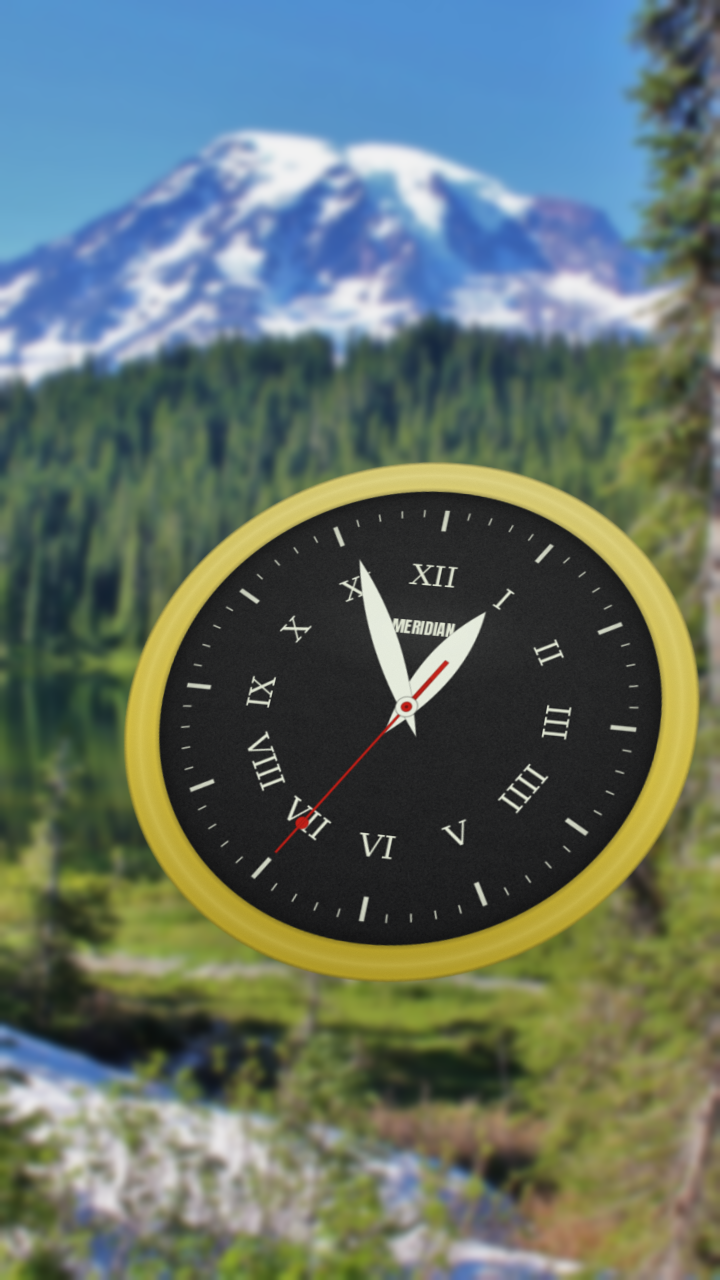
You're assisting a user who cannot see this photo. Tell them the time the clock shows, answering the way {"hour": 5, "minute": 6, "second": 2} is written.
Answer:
{"hour": 12, "minute": 55, "second": 35}
